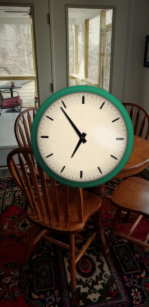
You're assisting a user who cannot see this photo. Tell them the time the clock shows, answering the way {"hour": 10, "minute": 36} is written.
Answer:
{"hour": 6, "minute": 54}
